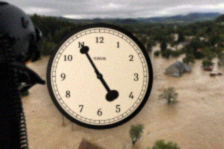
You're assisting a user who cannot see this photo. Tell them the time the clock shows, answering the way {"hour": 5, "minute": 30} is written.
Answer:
{"hour": 4, "minute": 55}
